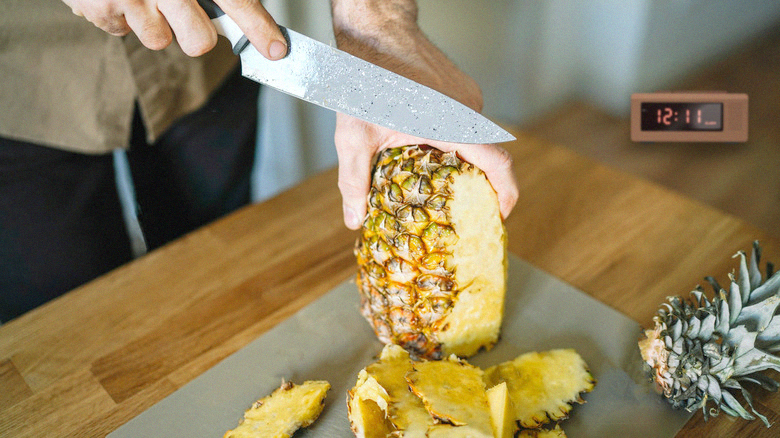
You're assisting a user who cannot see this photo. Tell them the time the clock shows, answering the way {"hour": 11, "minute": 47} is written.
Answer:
{"hour": 12, "minute": 11}
